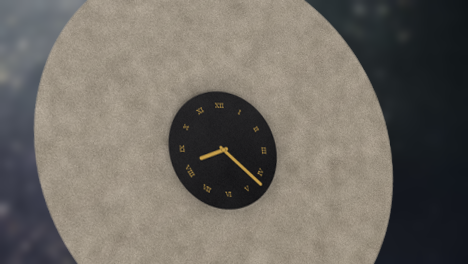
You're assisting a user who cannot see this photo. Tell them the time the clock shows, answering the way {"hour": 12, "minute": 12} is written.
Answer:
{"hour": 8, "minute": 22}
